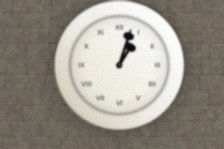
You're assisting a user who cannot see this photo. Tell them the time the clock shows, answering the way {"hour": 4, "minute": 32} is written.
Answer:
{"hour": 1, "minute": 3}
